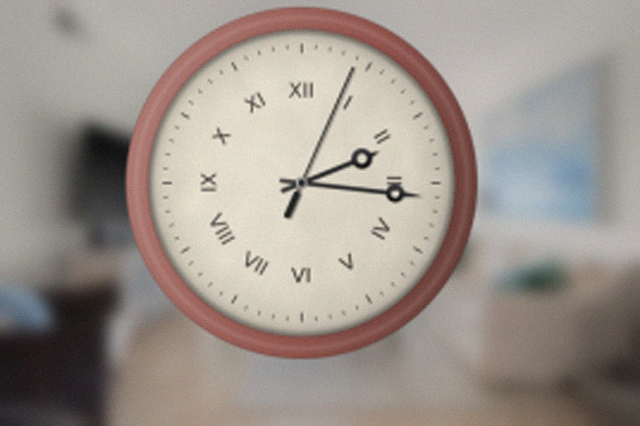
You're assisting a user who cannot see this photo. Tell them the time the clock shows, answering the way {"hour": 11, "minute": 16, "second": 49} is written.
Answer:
{"hour": 2, "minute": 16, "second": 4}
